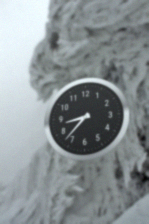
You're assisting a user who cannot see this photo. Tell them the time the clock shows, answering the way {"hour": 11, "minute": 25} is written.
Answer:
{"hour": 8, "minute": 37}
